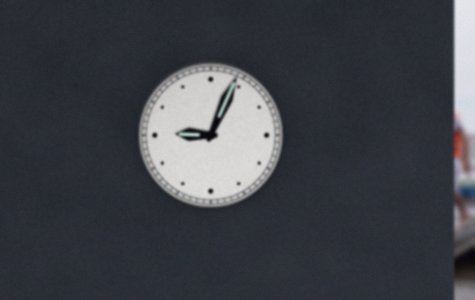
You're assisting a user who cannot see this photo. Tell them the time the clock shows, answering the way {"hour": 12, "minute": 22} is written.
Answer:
{"hour": 9, "minute": 4}
